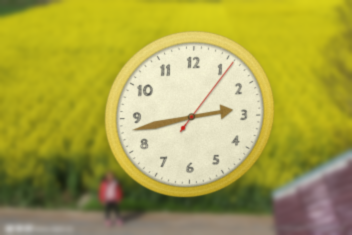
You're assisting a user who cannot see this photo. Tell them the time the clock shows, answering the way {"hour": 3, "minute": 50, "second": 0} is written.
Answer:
{"hour": 2, "minute": 43, "second": 6}
